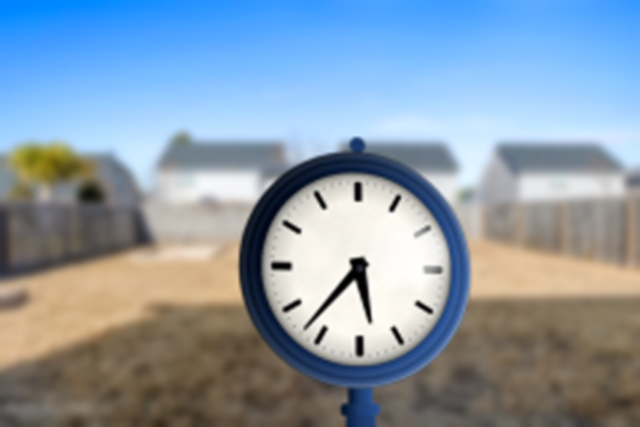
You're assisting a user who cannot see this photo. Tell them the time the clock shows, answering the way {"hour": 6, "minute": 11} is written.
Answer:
{"hour": 5, "minute": 37}
